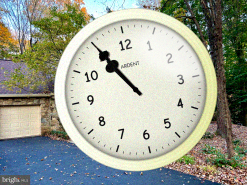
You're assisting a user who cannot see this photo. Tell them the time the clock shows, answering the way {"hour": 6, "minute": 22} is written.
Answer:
{"hour": 10, "minute": 55}
